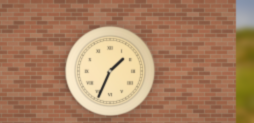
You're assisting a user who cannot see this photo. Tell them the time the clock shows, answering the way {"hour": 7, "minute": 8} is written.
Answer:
{"hour": 1, "minute": 34}
